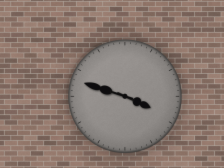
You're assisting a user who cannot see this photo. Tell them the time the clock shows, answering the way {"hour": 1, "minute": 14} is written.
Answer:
{"hour": 3, "minute": 48}
